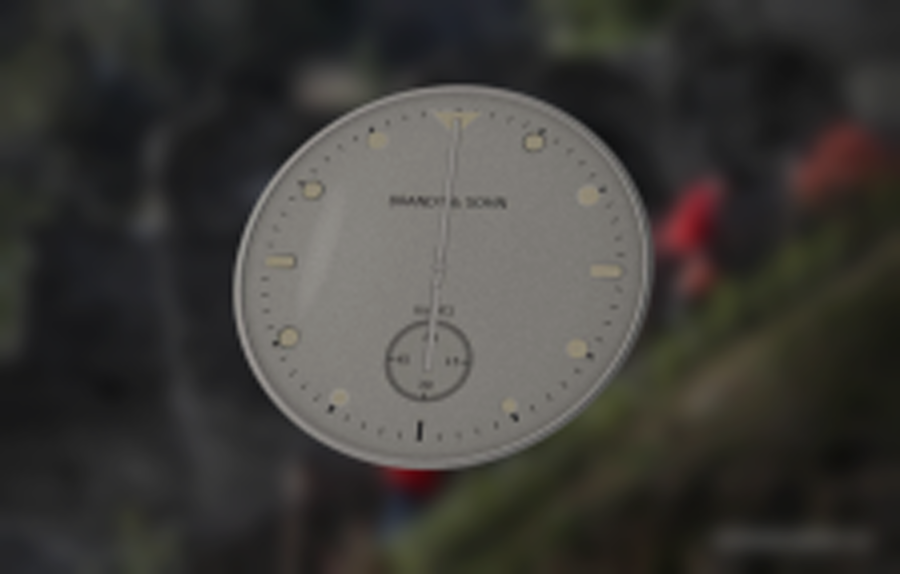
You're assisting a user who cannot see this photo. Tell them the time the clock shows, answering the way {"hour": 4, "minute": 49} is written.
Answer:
{"hour": 6, "minute": 0}
